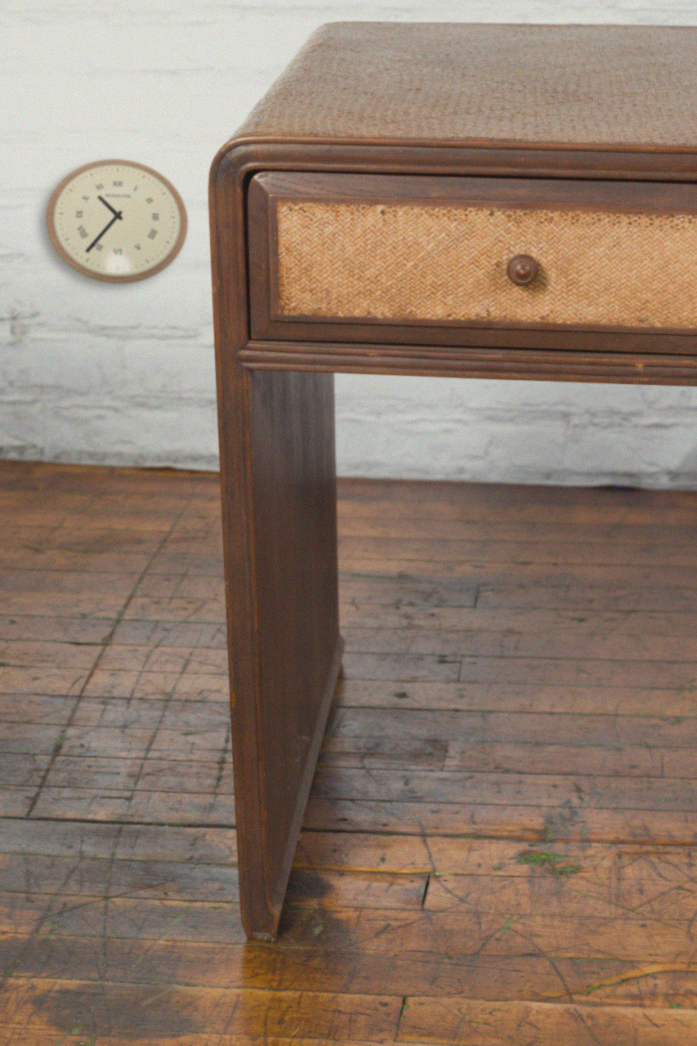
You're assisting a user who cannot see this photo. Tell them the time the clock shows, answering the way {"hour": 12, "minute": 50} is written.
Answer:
{"hour": 10, "minute": 36}
